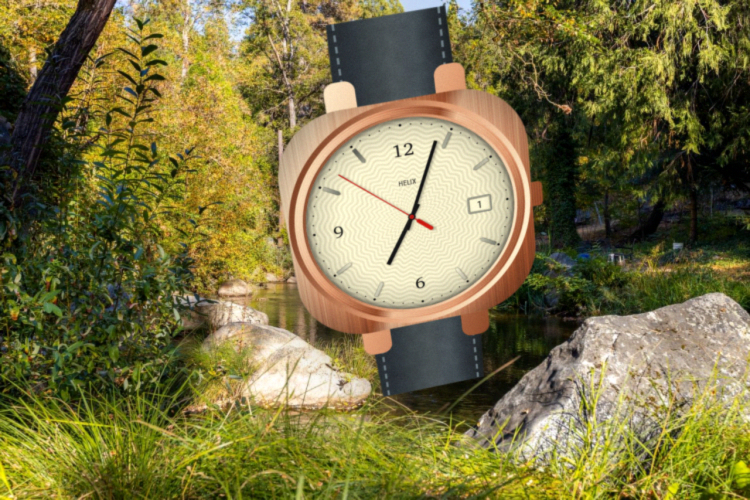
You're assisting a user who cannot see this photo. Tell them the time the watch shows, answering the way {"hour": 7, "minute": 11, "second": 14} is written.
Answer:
{"hour": 7, "minute": 3, "second": 52}
